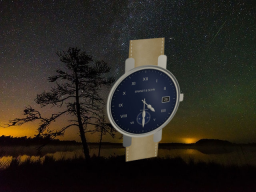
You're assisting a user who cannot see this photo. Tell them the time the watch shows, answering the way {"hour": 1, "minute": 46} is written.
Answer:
{"hour": 4, "minute": 30}
